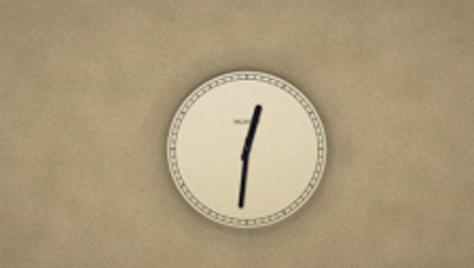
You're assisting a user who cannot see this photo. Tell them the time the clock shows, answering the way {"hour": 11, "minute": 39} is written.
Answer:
{"hour": 12, "minute": 31}
